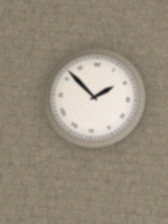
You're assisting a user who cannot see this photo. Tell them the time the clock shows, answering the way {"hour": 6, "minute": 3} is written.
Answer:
{"hour": 1, "minute": 52}
